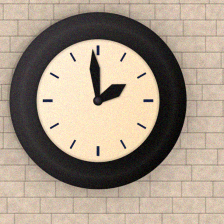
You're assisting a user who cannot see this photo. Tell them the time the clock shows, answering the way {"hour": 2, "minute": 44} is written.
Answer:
{"hour": 1, "minute": 59}
